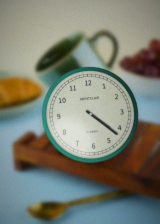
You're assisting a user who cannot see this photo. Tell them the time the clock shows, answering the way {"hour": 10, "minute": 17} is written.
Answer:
{"hour": 4, "minute": 22}
